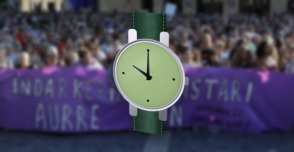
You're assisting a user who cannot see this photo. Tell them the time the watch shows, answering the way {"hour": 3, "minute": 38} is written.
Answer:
{"hour": 10, "minute": 0}
